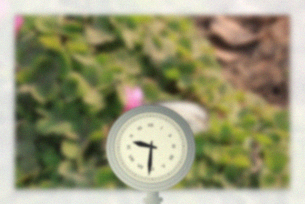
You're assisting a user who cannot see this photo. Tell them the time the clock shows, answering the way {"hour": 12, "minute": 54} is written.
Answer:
{"hour": 9, "minute": 31}
